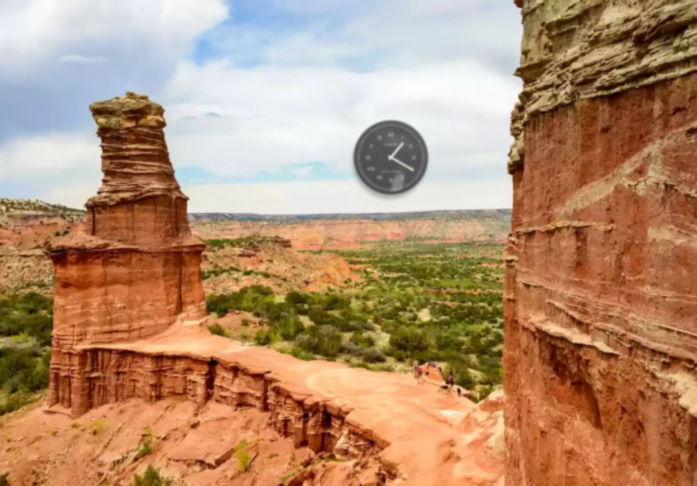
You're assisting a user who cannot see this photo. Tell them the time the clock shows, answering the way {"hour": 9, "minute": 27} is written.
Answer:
{"hour": 1, "minute": 20}
